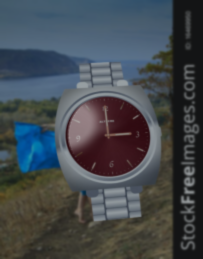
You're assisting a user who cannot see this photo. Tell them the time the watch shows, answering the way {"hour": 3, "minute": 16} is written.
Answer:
{"hour": 3, "minute": 0}
